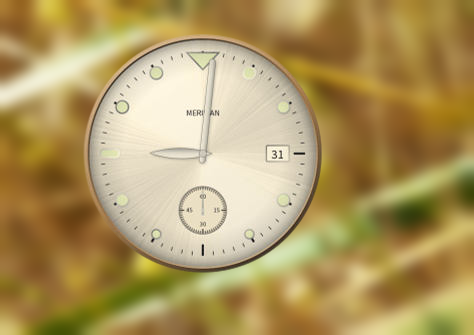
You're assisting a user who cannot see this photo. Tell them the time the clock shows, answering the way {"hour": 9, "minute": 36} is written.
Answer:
{"hour": 9, "minute": 1}
